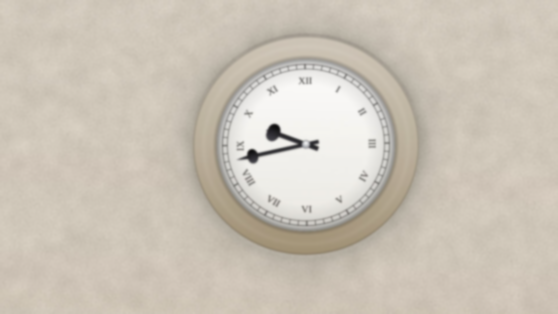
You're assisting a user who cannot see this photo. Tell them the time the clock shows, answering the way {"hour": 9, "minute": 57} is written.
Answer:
{"hour": 9, "minute": 43}
